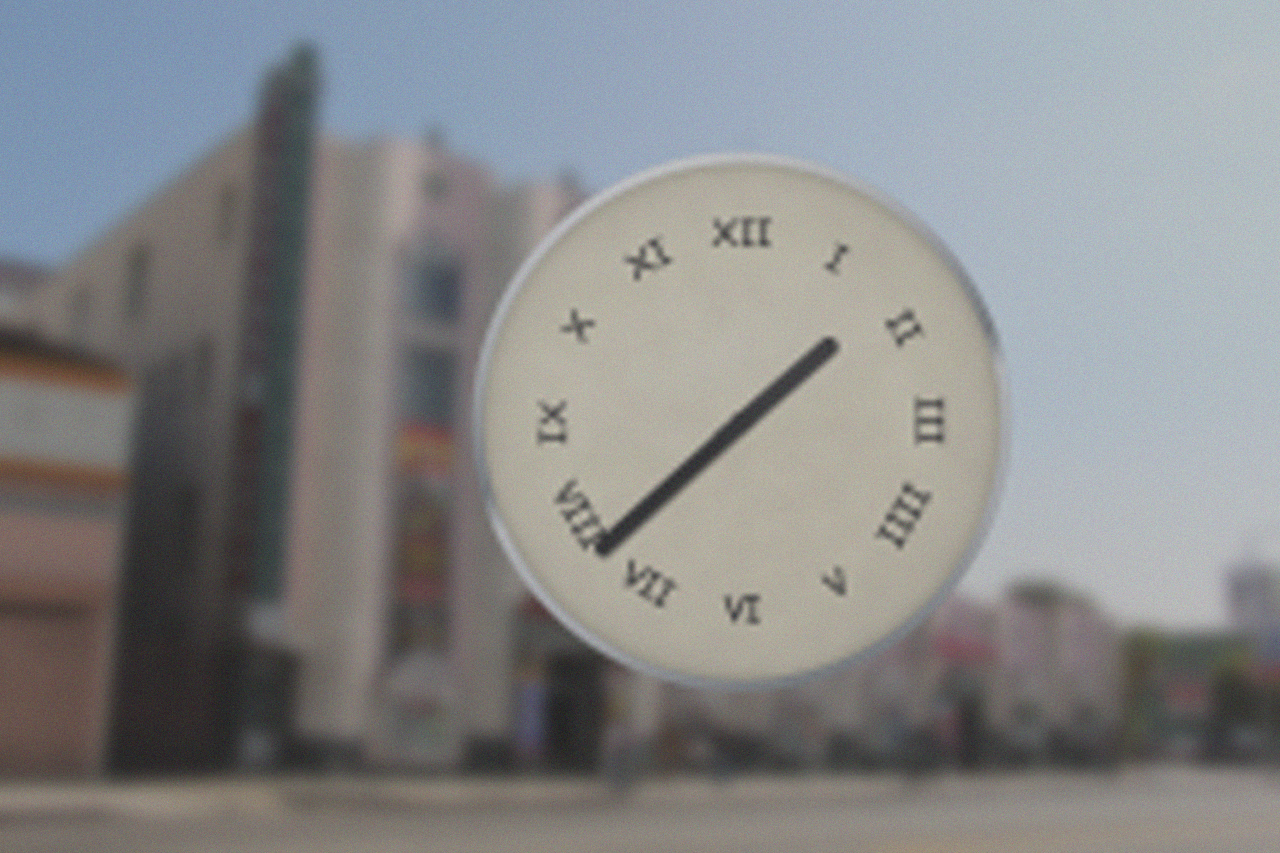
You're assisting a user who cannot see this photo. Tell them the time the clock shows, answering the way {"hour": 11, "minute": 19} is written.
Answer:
{"hour": 1, "minute": 38}
